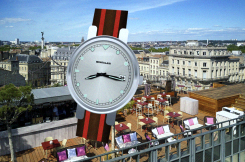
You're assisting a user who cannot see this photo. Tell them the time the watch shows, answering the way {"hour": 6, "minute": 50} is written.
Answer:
{"hour": 8, "minute": 16}
